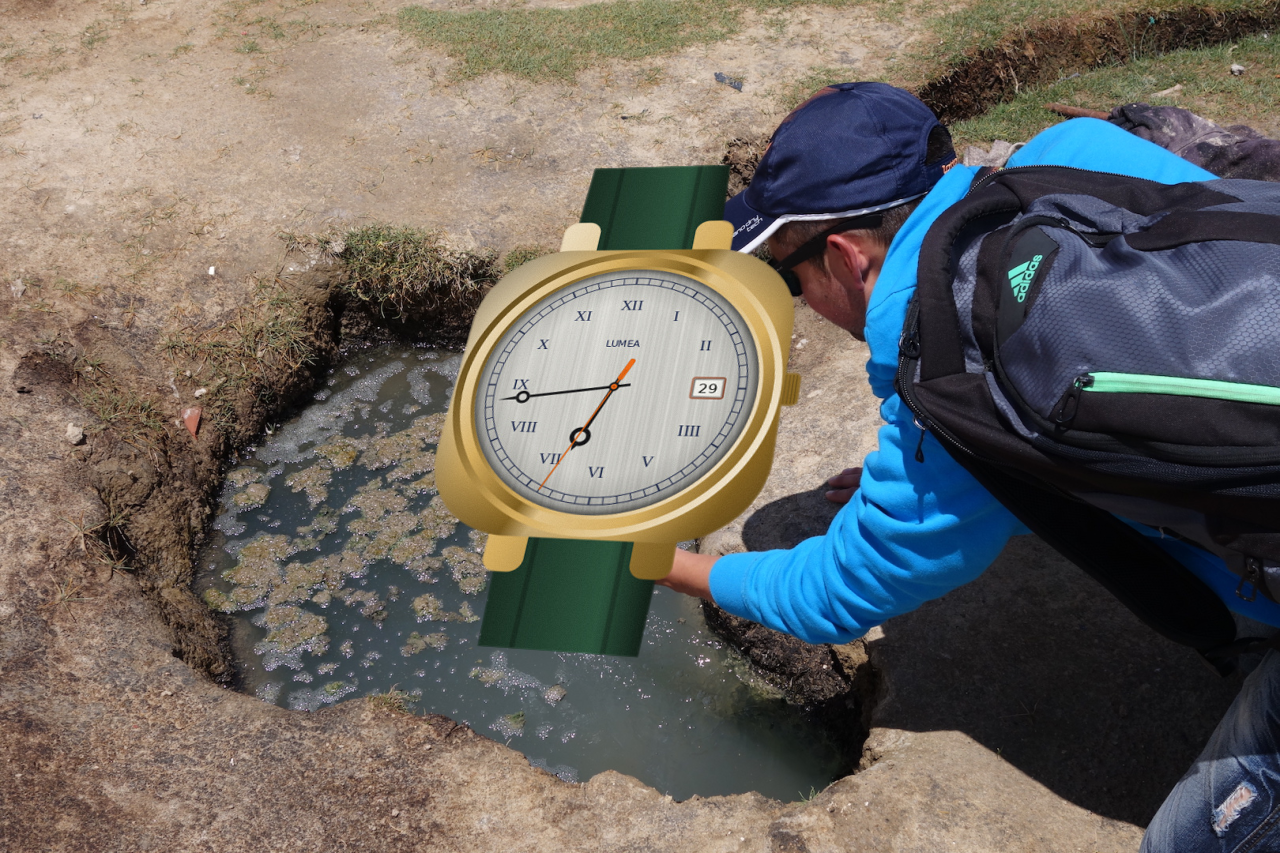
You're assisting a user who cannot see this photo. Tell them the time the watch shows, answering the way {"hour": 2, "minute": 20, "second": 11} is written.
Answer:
{"hour": 6, "minute": 43, "second": 34}
